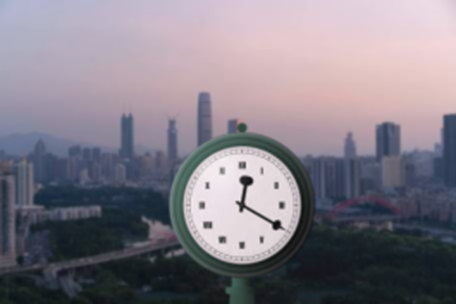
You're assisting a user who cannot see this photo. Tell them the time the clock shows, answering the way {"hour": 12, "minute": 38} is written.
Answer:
{"hour": 12, "minute": 20}
